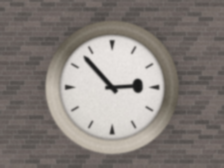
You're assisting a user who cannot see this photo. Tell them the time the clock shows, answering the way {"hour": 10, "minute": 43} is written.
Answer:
{"hour": 2, "minute": 53}
